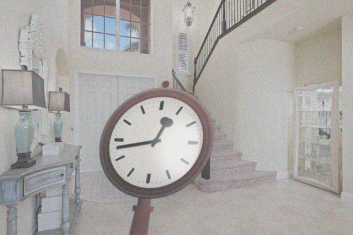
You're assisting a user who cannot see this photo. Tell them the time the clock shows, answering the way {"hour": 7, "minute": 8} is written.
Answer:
{"hour": 12, "minute": 43}
